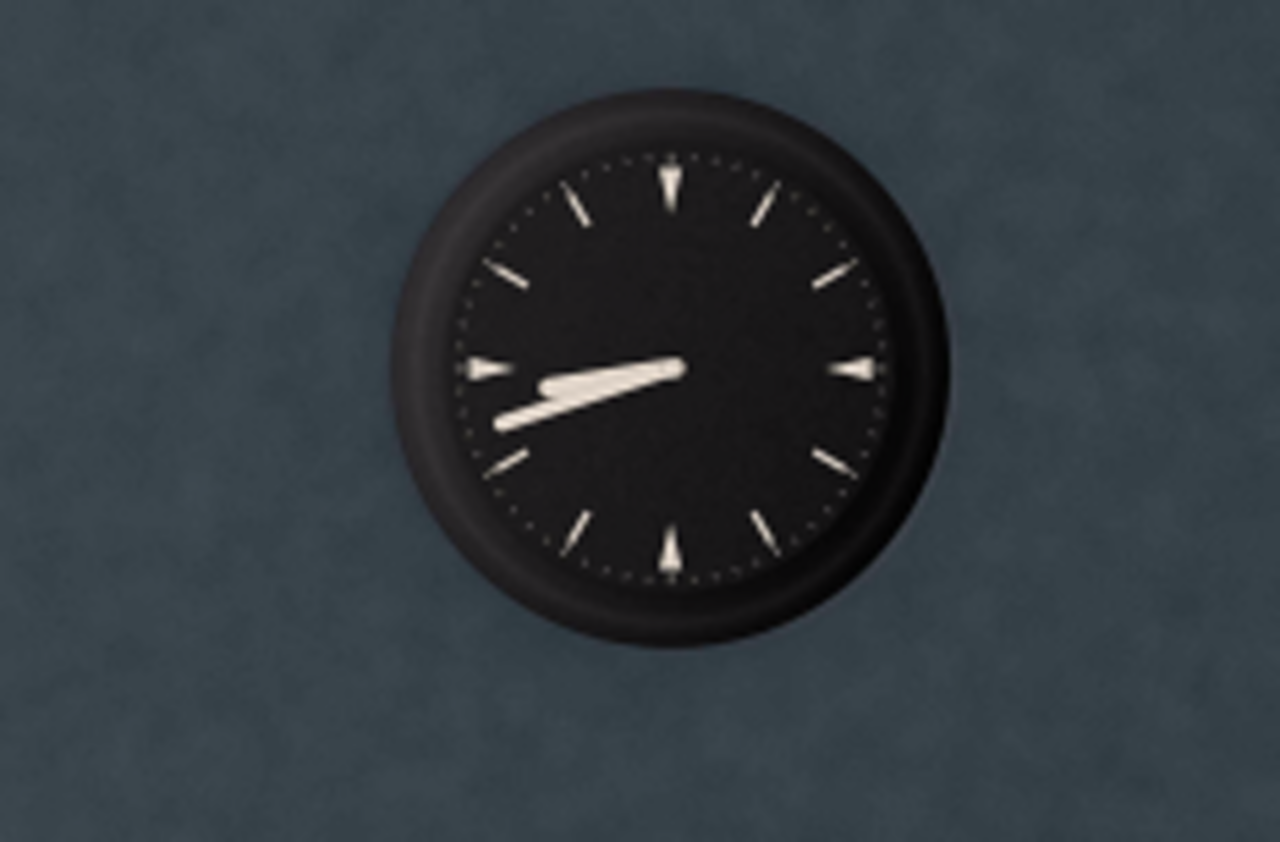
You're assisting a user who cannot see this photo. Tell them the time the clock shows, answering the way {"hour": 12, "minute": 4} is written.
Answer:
{"hour": 8, "minute": 42}
